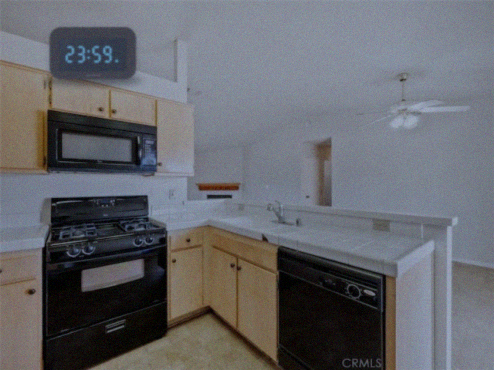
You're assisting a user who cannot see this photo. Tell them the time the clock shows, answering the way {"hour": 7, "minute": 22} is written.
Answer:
{"hour": 23, "minute": 59}
